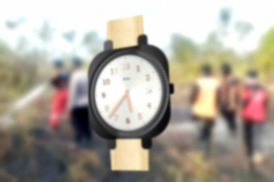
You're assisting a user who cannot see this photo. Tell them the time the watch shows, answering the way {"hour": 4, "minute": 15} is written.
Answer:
{"hour": 5, "minute": 37}
